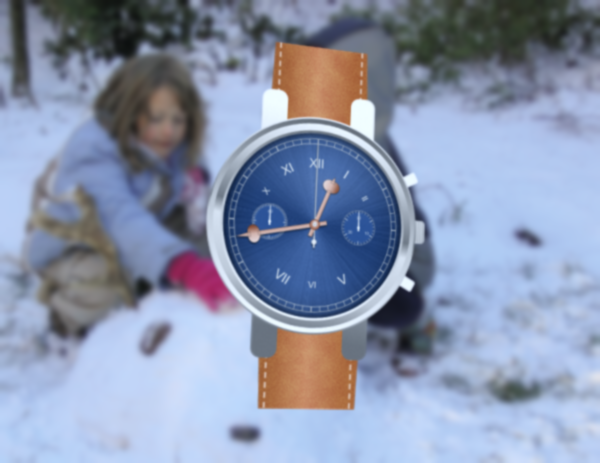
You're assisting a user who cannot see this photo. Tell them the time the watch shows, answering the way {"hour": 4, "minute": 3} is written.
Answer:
{"hour": 12, "minute": 43}
